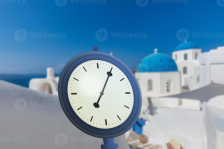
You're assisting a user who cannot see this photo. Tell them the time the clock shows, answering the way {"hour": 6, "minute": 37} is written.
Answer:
{"hour": 7, "minute": 5}
